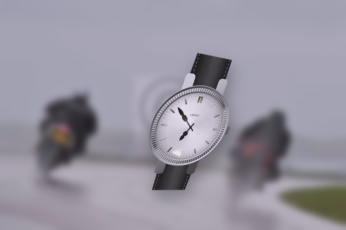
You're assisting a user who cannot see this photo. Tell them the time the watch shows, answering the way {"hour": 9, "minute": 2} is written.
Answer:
{"hour": 6, "minute": 52}
